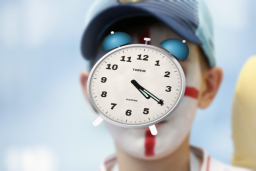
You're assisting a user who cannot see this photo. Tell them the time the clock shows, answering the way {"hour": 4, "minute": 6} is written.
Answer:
{"hour": 4, "minute": 20}
